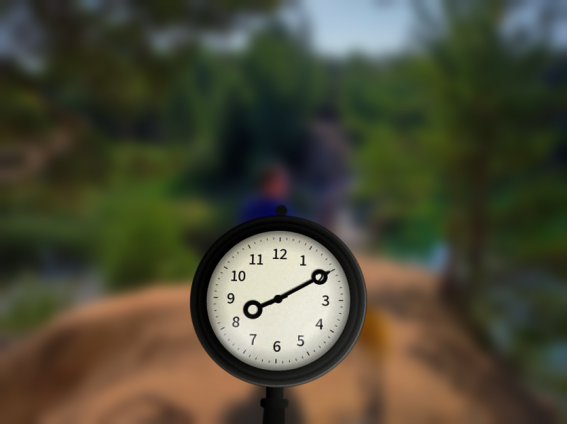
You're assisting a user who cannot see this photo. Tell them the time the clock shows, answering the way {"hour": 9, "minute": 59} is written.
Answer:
{"hour": 8, "minute": 10}
